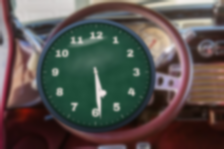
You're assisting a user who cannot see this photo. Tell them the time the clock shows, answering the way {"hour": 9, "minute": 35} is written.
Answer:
{"hour": 5, "minute": 29}
